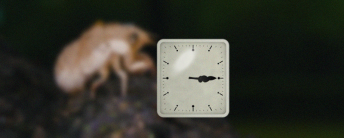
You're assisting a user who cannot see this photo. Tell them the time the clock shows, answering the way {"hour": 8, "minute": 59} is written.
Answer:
{"hour": 3, "minute": 15}
